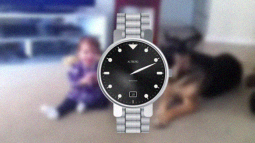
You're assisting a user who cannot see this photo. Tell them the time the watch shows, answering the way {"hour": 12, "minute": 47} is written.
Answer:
{"hour": 2, "minute": 11}
